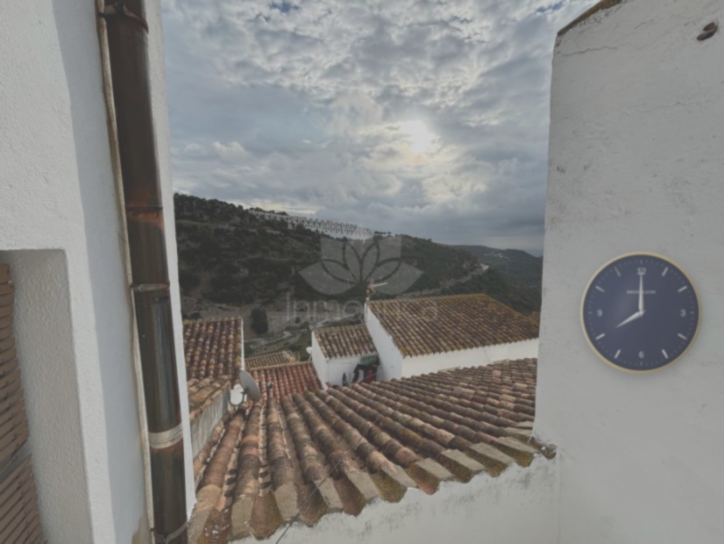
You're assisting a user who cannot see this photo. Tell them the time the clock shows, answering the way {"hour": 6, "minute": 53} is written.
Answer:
{"hour": 8, "minute": 0}
